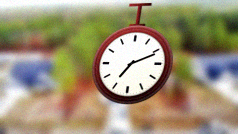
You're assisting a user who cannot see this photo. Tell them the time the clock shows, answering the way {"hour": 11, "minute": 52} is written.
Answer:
{"hour": 7, "minute": 11}
